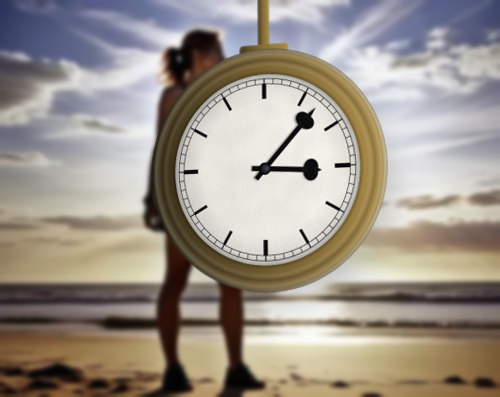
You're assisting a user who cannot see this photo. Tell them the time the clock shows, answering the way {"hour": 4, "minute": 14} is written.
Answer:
{"hour": 3, "minute": 7}
